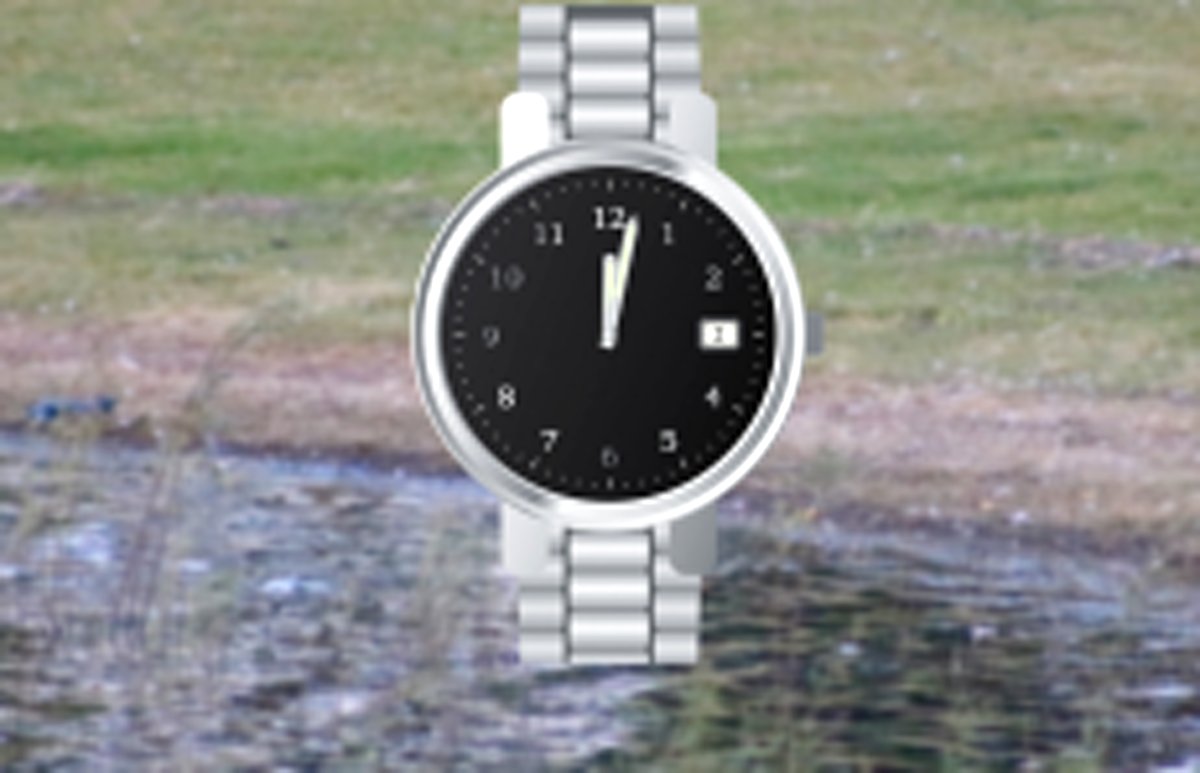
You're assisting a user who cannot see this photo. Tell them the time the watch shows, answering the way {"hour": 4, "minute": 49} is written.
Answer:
{"hour": 12, "minute": 2}
